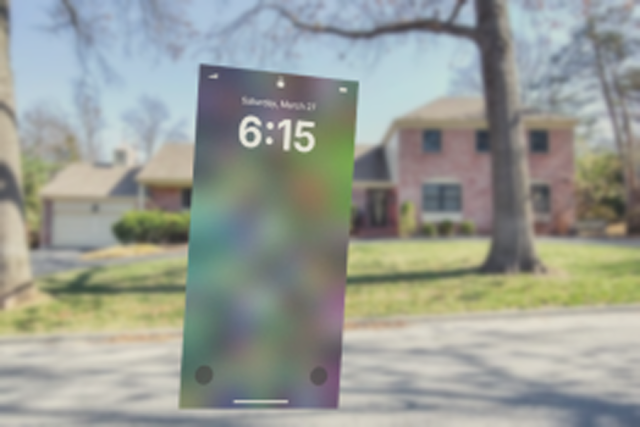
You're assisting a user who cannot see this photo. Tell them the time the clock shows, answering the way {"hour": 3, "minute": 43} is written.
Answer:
{"hour": 6, "minute": 15}
